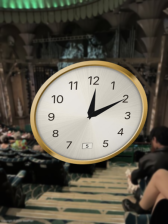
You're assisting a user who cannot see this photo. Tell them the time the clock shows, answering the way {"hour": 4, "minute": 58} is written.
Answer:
{"hour": 12, "minute": 10}
